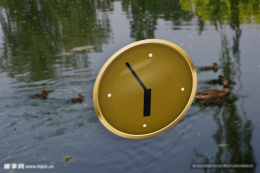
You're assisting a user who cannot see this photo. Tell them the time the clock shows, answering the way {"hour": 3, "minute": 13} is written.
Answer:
{"hour": 5, "minute": 54}
